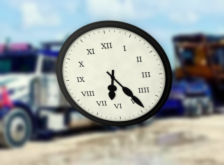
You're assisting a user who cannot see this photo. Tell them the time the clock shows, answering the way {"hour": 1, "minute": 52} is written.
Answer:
{"hour": 6, "minute": 24}
